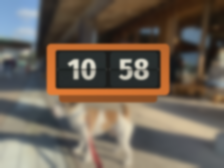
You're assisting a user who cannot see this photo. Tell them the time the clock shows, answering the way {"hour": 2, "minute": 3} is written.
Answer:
{"hour": 10, "minute": 58}
